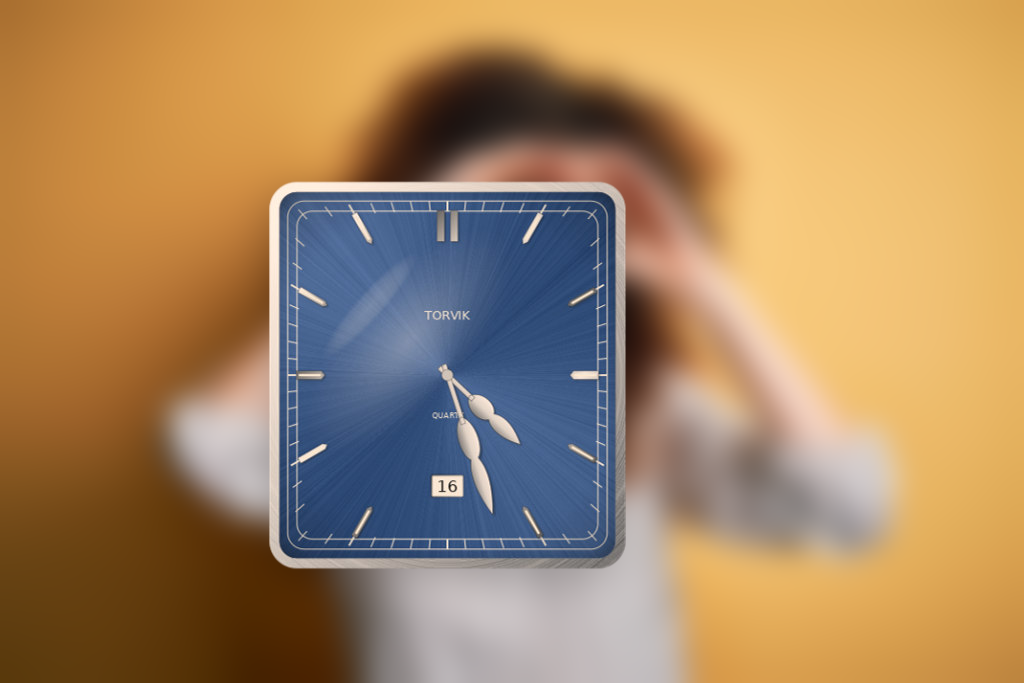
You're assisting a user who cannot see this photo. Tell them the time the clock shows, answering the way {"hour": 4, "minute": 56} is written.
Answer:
{"hour": 4, "minute": 27}
